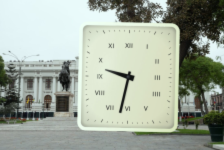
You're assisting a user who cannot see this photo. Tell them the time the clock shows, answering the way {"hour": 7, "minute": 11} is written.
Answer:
{"hour": 9, "minute": 32}
